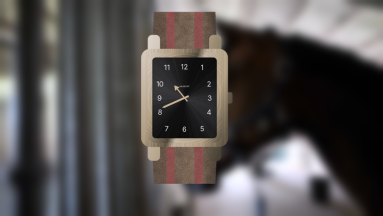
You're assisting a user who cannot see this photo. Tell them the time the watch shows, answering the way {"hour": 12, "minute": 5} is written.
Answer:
{"hour": 10, "minute": 41}
